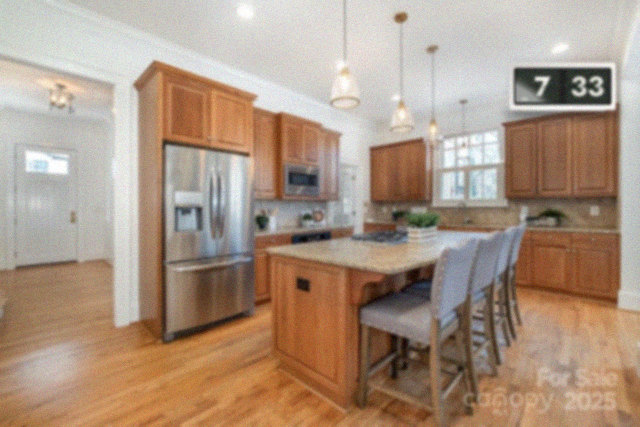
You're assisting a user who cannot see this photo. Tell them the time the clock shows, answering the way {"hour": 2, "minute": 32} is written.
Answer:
{"hour": 7, "minute": 33}
